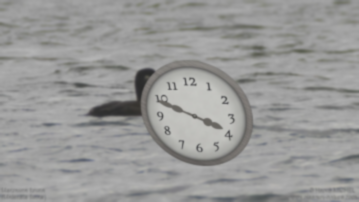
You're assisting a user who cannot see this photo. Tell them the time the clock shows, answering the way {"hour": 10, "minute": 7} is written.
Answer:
{"hour": 3, "minute": 49}
